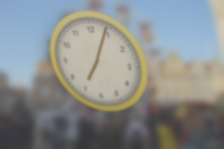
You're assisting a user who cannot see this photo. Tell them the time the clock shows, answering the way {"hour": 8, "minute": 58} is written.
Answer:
{"hour": 7, "minute": 4}
